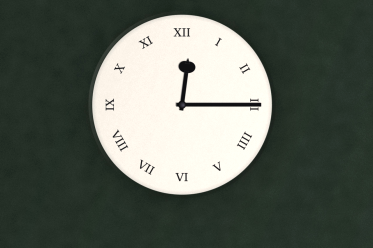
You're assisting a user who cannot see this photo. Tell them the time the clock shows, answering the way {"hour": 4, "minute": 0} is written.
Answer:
{"hour": 12, "minute": 15}
